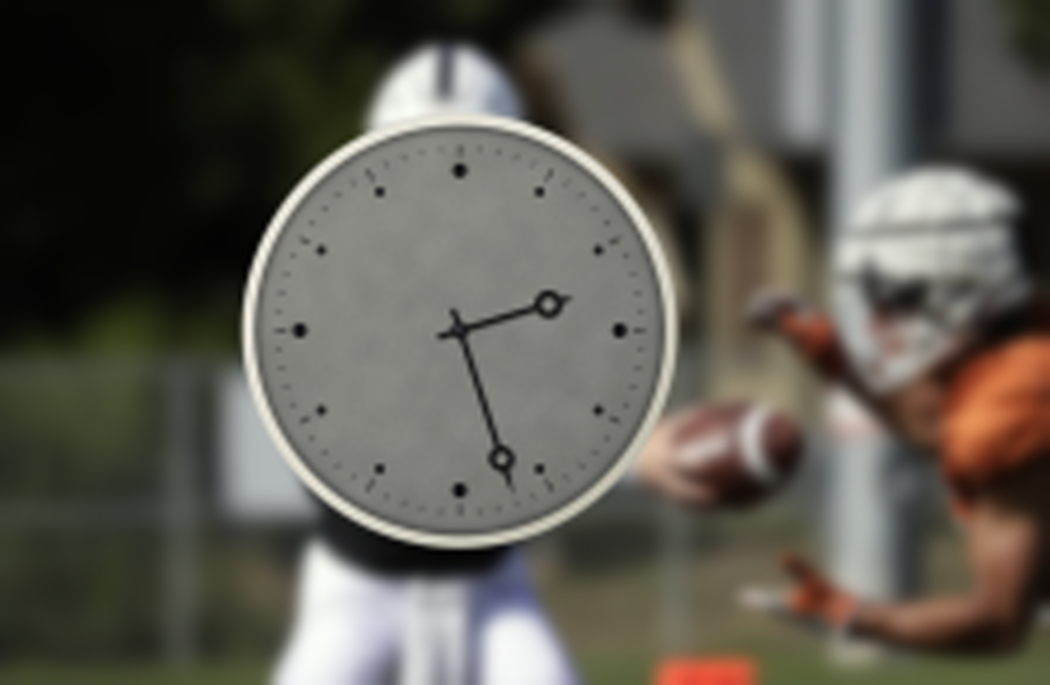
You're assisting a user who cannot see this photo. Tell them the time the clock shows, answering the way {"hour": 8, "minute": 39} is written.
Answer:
{"hour": 2, "minute": 27}
